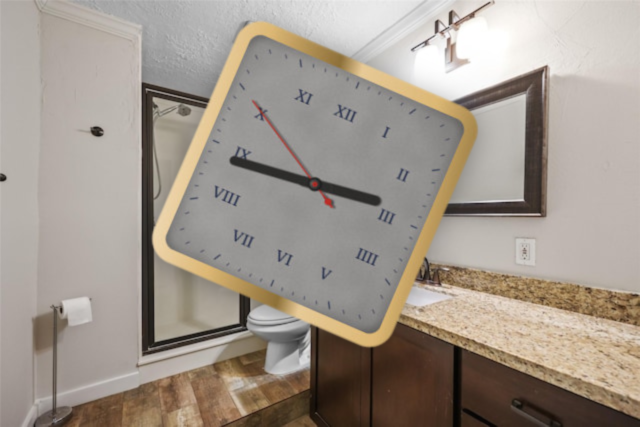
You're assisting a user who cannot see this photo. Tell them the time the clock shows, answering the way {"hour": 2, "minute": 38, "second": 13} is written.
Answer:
{"hour": 2, "minute": 43, "second": 50}
